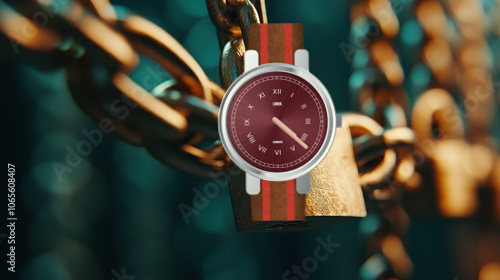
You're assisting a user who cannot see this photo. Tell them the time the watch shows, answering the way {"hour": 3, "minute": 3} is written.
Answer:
{"hour": 4, "minute": 22}
